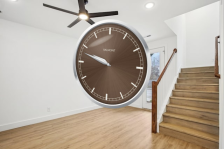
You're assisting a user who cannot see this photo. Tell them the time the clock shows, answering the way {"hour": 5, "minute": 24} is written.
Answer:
{"hour": 9, "minute": 48}
